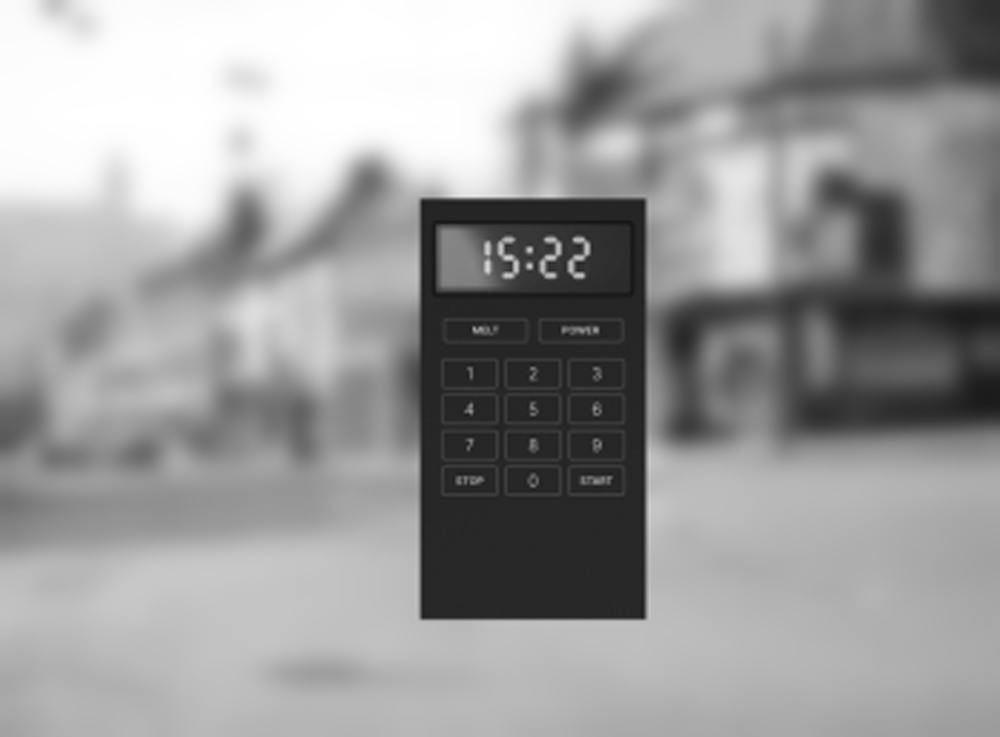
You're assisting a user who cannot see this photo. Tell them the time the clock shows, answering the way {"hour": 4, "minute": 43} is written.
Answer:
{"hour": 15, "minute": 22}
